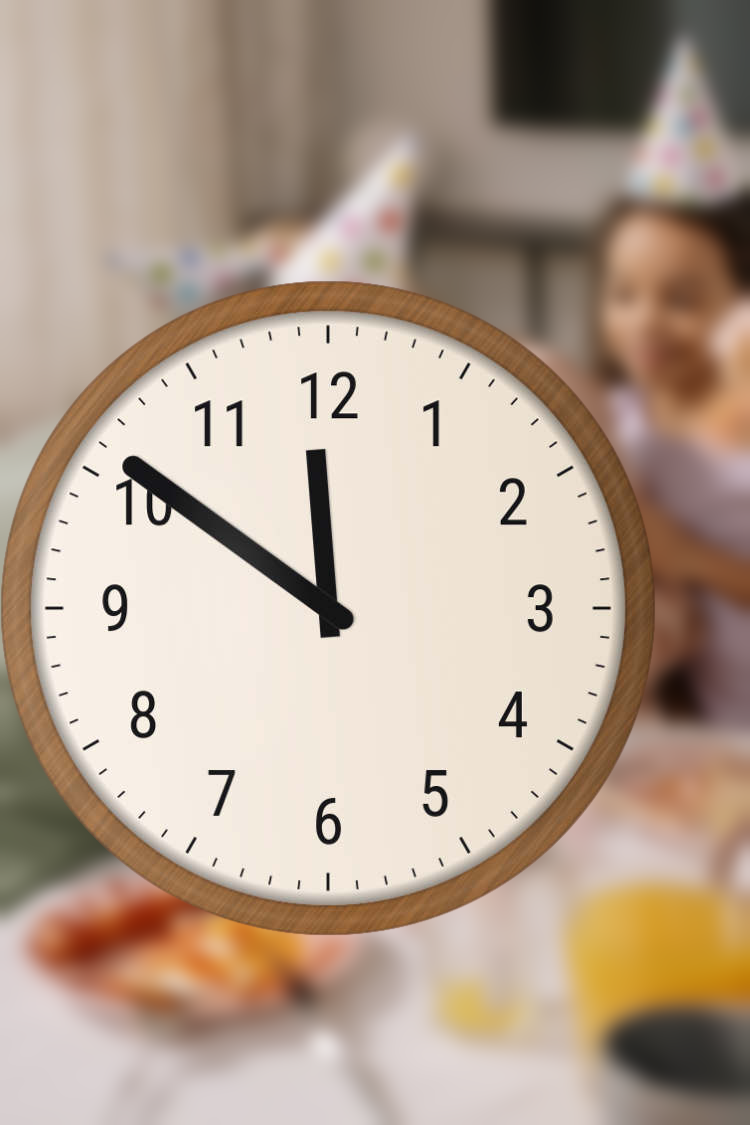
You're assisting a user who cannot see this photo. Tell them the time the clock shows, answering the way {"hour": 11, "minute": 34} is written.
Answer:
{"hour": 11, "minute": 51}
